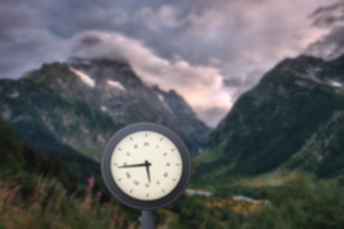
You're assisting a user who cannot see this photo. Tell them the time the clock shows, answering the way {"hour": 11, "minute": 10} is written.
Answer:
{"hour": 5, "minute": 44}
